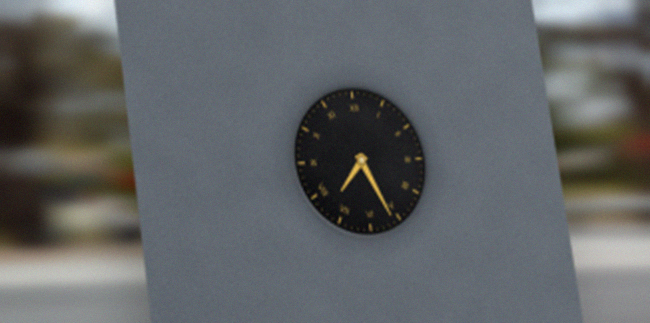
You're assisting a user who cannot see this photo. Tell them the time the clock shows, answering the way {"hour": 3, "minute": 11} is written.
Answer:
{"hour": 7, "minute": 26}
